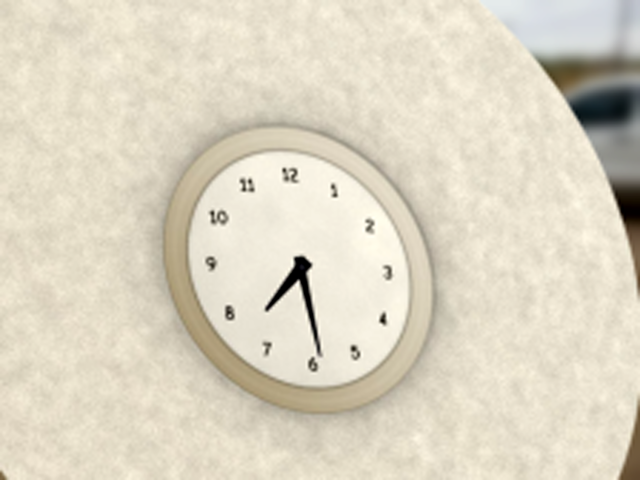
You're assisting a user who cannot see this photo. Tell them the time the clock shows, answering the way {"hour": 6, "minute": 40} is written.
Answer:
{"hour": 7, "minute": 29}
